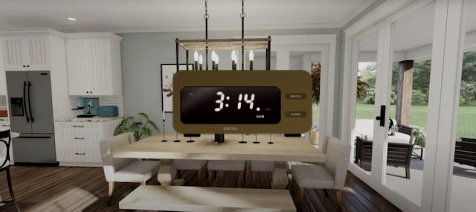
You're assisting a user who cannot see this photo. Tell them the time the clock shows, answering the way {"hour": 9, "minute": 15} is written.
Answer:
{"hour": 3, "minute": 14}
